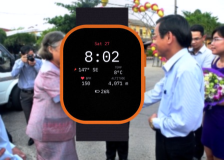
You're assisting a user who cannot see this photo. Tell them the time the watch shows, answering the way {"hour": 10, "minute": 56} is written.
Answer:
{"hour": 8, "minute": 2}
